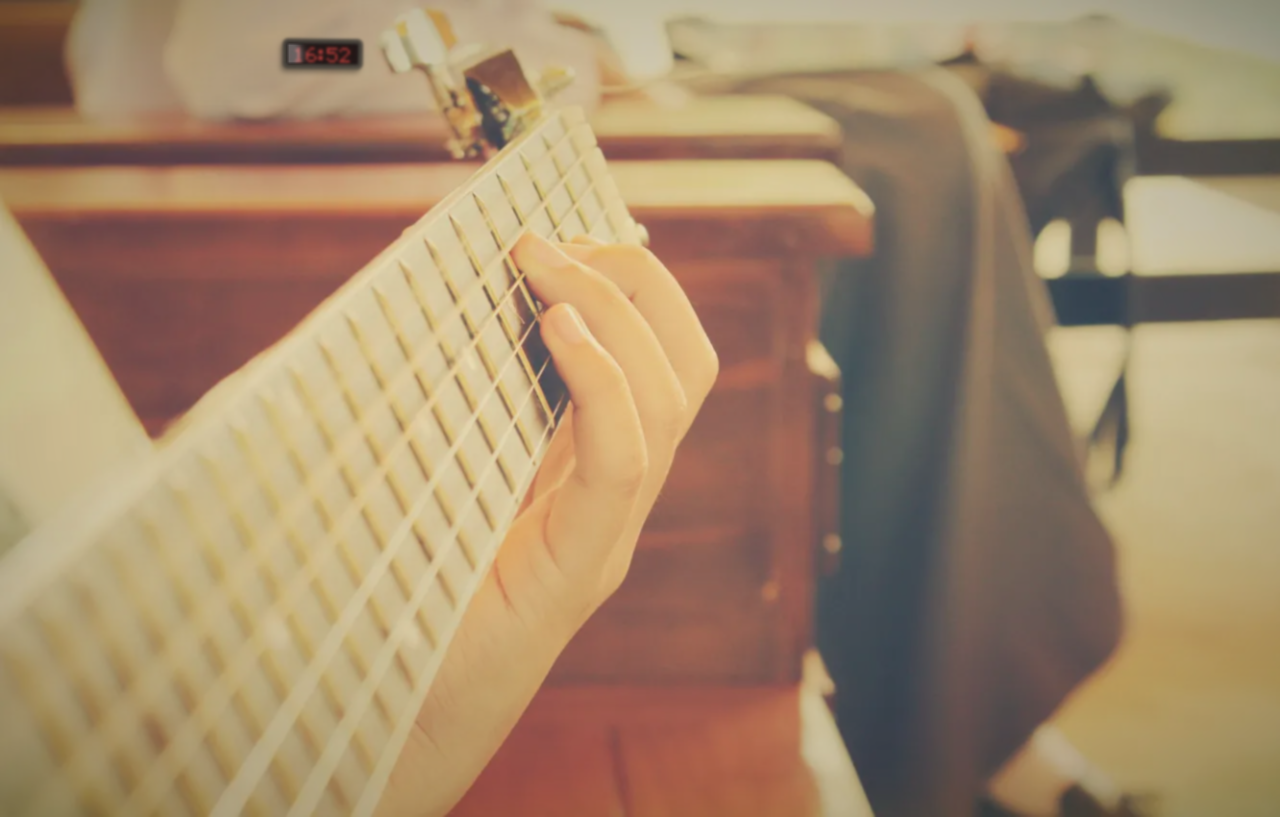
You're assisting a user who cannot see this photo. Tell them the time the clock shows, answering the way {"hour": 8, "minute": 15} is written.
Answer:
{"hour": 16, "minute": 52}
